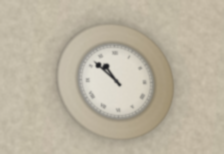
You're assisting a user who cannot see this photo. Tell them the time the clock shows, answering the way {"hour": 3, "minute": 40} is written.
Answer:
{"hour": 10, "minute": 52}
